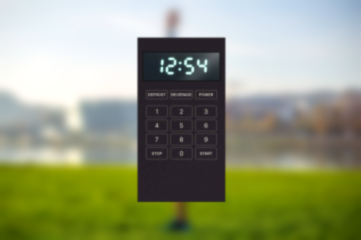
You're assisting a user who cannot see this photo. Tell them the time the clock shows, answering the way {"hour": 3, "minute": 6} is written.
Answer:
{"hour": 12, "minute": 54}
